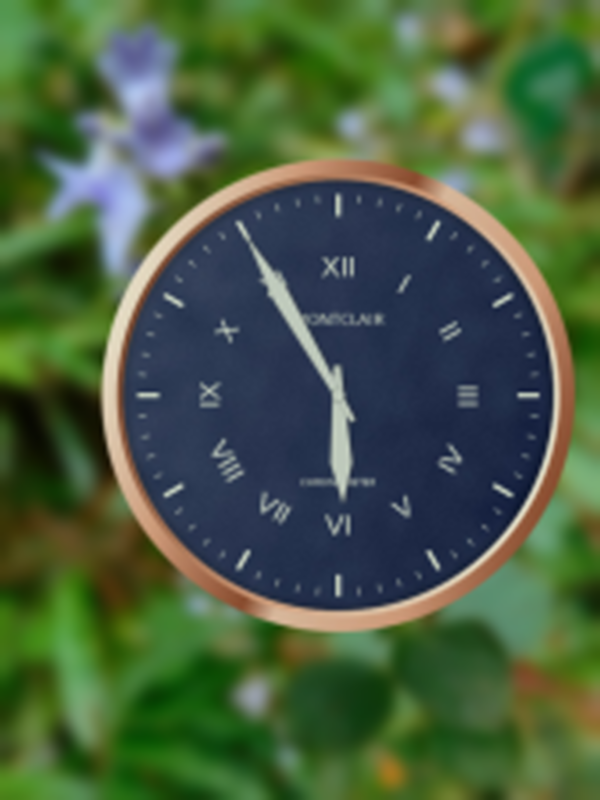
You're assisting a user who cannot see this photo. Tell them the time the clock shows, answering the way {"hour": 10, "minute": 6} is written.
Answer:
{"hour": 5, "minute": 55}
